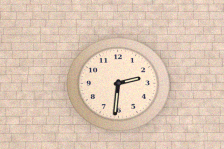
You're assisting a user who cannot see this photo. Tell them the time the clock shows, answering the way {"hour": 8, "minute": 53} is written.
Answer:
{"hour": 2, "minute": 31}
